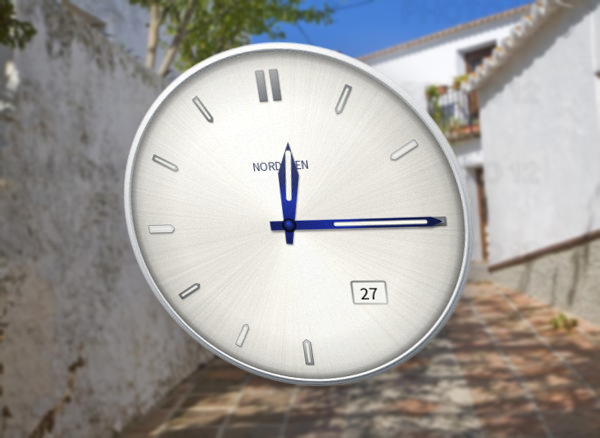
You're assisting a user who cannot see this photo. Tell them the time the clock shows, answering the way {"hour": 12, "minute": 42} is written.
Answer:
{"hour": 12, "minute": 15}
